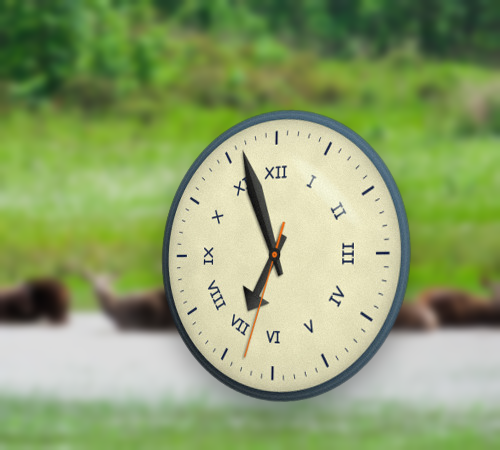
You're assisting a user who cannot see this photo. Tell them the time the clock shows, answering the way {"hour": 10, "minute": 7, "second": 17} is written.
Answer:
{"hour": 6, "minute": 56, "second": 33}
